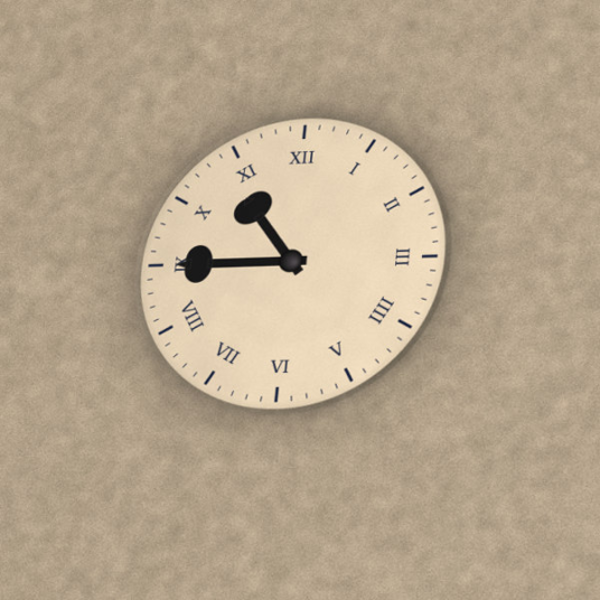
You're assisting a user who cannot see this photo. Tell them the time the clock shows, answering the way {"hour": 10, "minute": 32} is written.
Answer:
{"hour": 10, "minute": 45}
